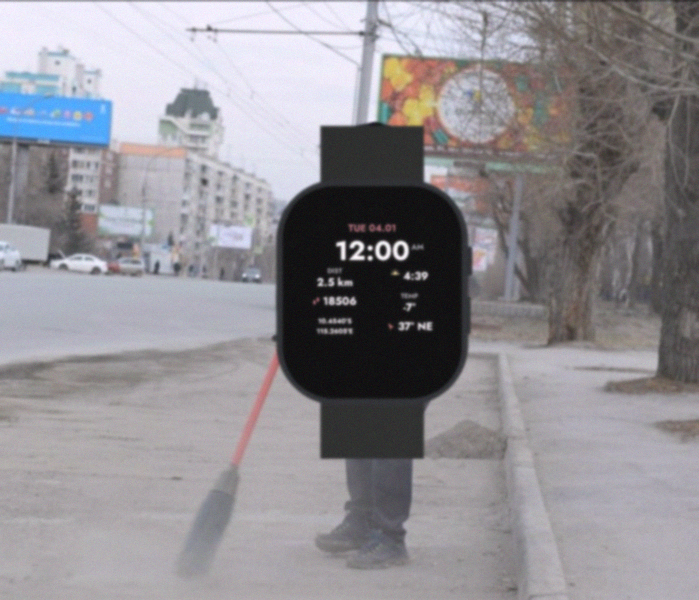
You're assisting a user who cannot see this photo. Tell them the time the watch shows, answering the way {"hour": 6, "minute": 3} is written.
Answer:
{"hour": 12, "minute": 0}
